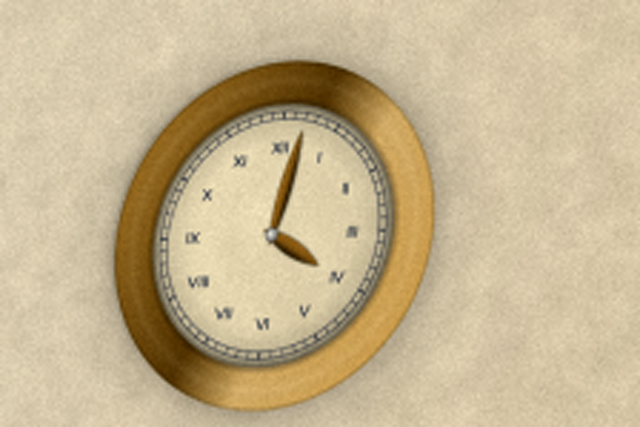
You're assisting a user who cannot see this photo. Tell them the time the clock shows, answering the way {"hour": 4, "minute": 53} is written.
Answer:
{"hour": 4, "minute": 2}
